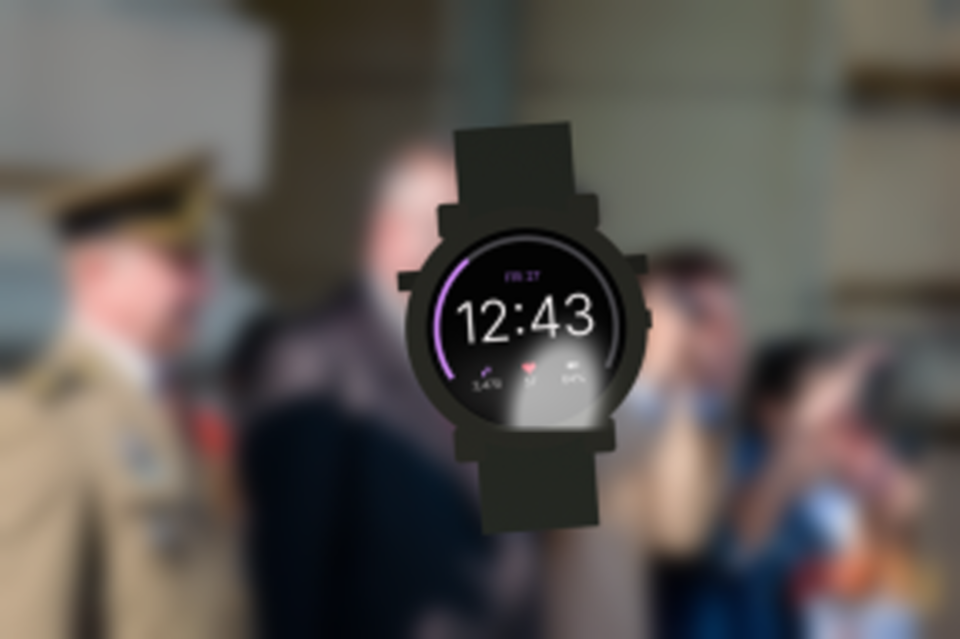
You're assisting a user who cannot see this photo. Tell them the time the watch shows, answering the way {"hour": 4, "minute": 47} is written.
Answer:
{"hour": 12, "minute": 43}
